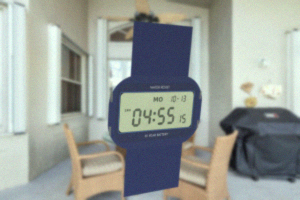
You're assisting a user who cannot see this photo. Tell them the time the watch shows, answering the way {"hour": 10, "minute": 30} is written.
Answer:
{"hour": 4, "minute": 55}
